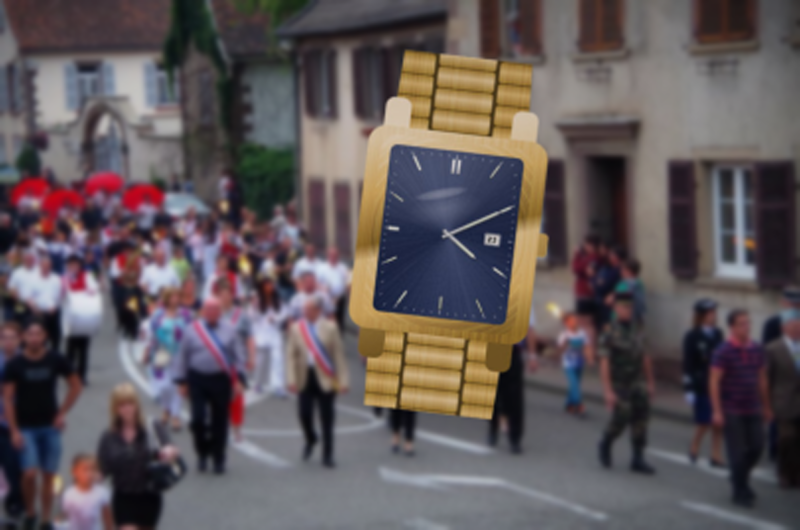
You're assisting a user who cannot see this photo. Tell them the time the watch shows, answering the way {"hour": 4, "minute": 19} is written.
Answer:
{"hour": 4, "minute": 10}
